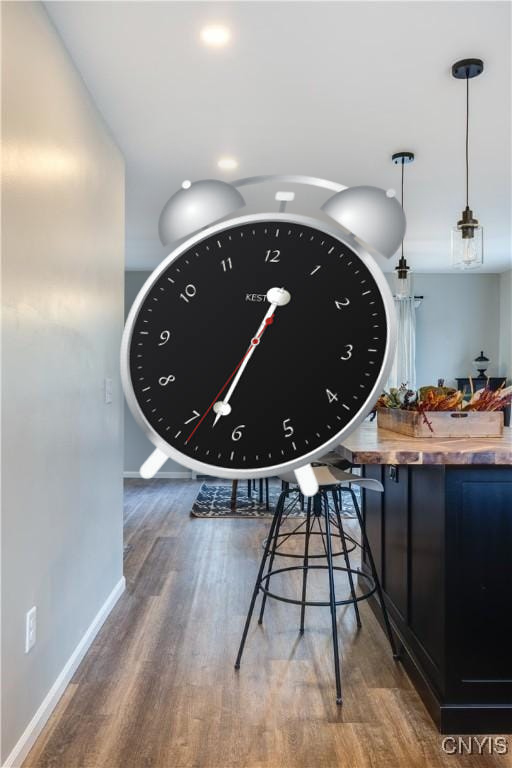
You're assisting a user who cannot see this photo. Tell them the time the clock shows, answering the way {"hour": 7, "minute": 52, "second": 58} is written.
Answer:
{"hour": 12, "minute": 32, "second": 34}
